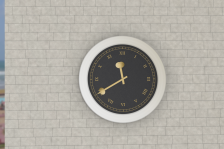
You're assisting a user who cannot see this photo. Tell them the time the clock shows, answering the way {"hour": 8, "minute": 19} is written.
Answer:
{"hour": 11, "minute": 40}
